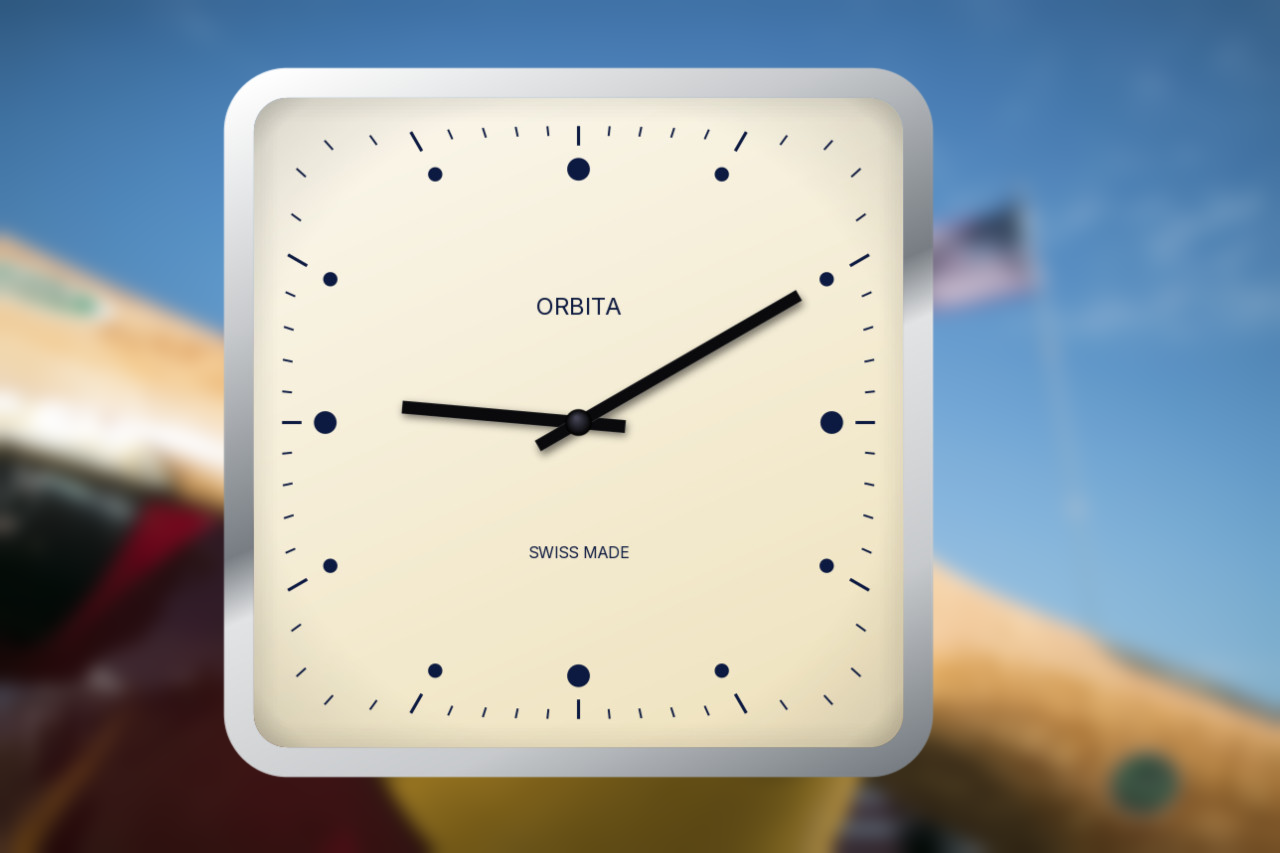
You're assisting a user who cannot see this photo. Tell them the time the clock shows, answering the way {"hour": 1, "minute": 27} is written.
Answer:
{"hour": 9, "minute": 10}
